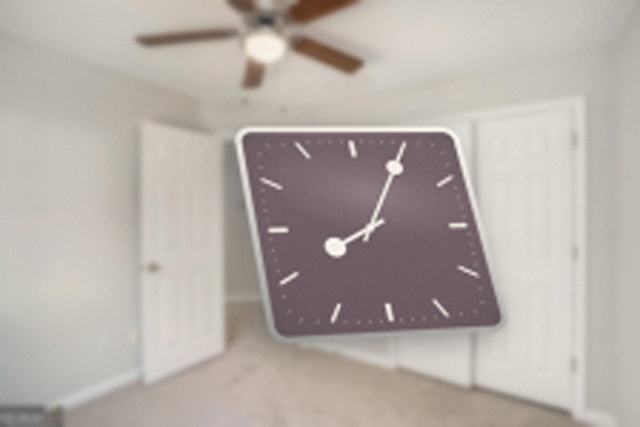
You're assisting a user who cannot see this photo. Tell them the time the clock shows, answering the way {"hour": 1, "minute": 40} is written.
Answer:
{"hour": 8, "minute": 5}
